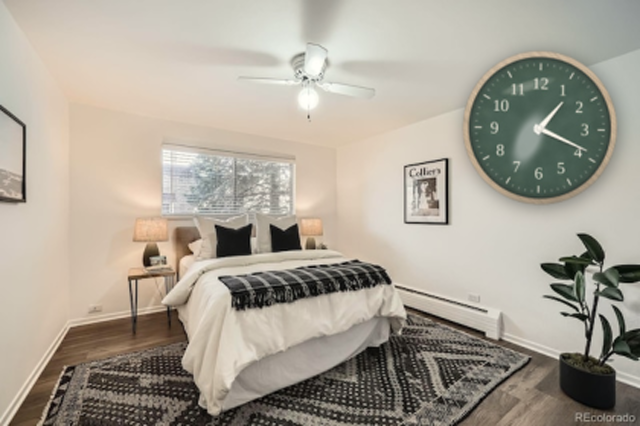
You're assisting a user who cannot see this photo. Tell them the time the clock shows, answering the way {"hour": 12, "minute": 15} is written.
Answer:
{"hour": 1, "minute": 19}
